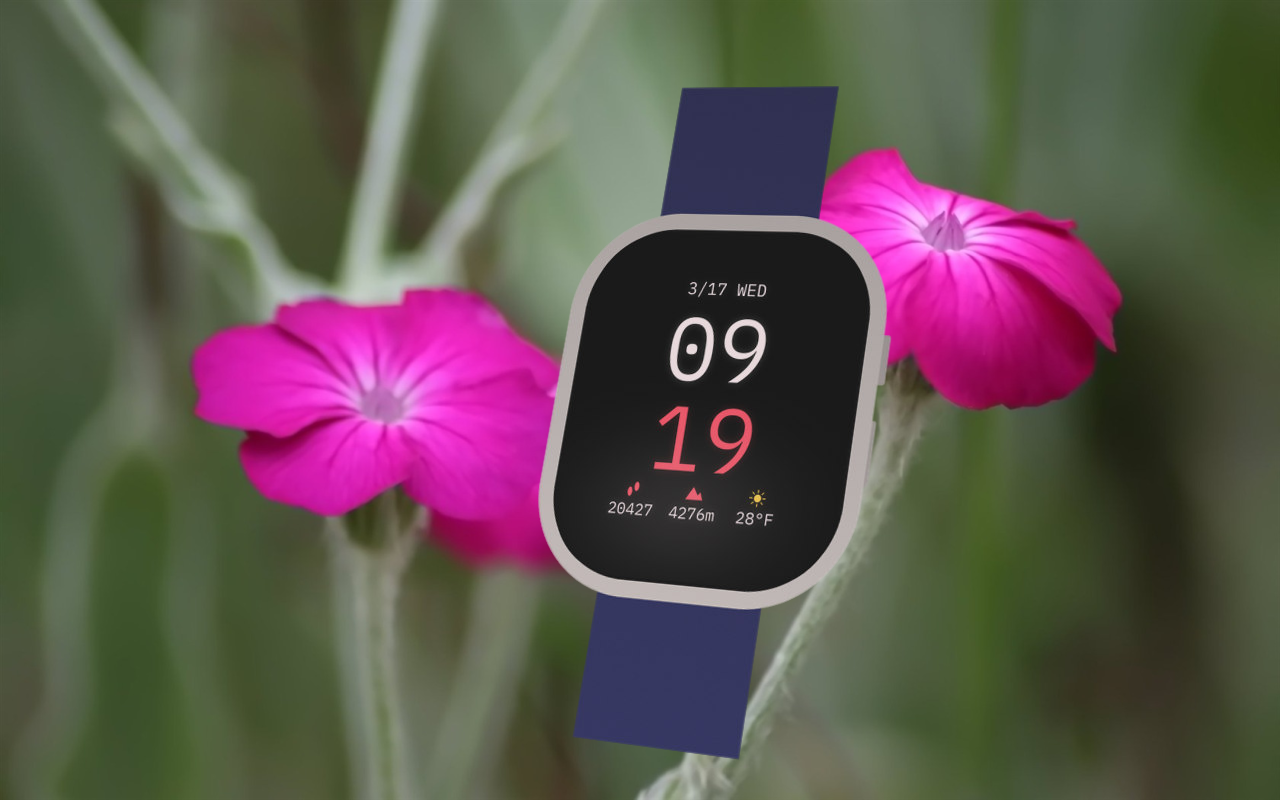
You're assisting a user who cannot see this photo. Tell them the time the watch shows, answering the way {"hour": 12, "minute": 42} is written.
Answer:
{"hour": 9, "minute": 19}
